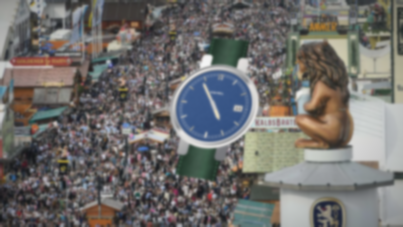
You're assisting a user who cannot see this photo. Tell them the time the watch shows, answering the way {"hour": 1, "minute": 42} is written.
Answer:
{"hour": 4, "minute": 54}
